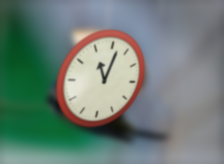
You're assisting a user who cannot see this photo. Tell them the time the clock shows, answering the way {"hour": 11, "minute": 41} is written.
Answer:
{"hour": 11, "minute": 2}
